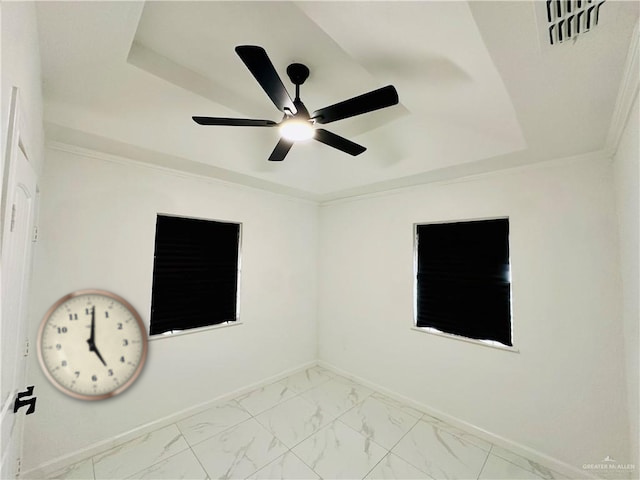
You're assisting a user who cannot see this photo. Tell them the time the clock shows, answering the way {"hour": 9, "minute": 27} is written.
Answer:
{"hour": 5, "minute": 1}
